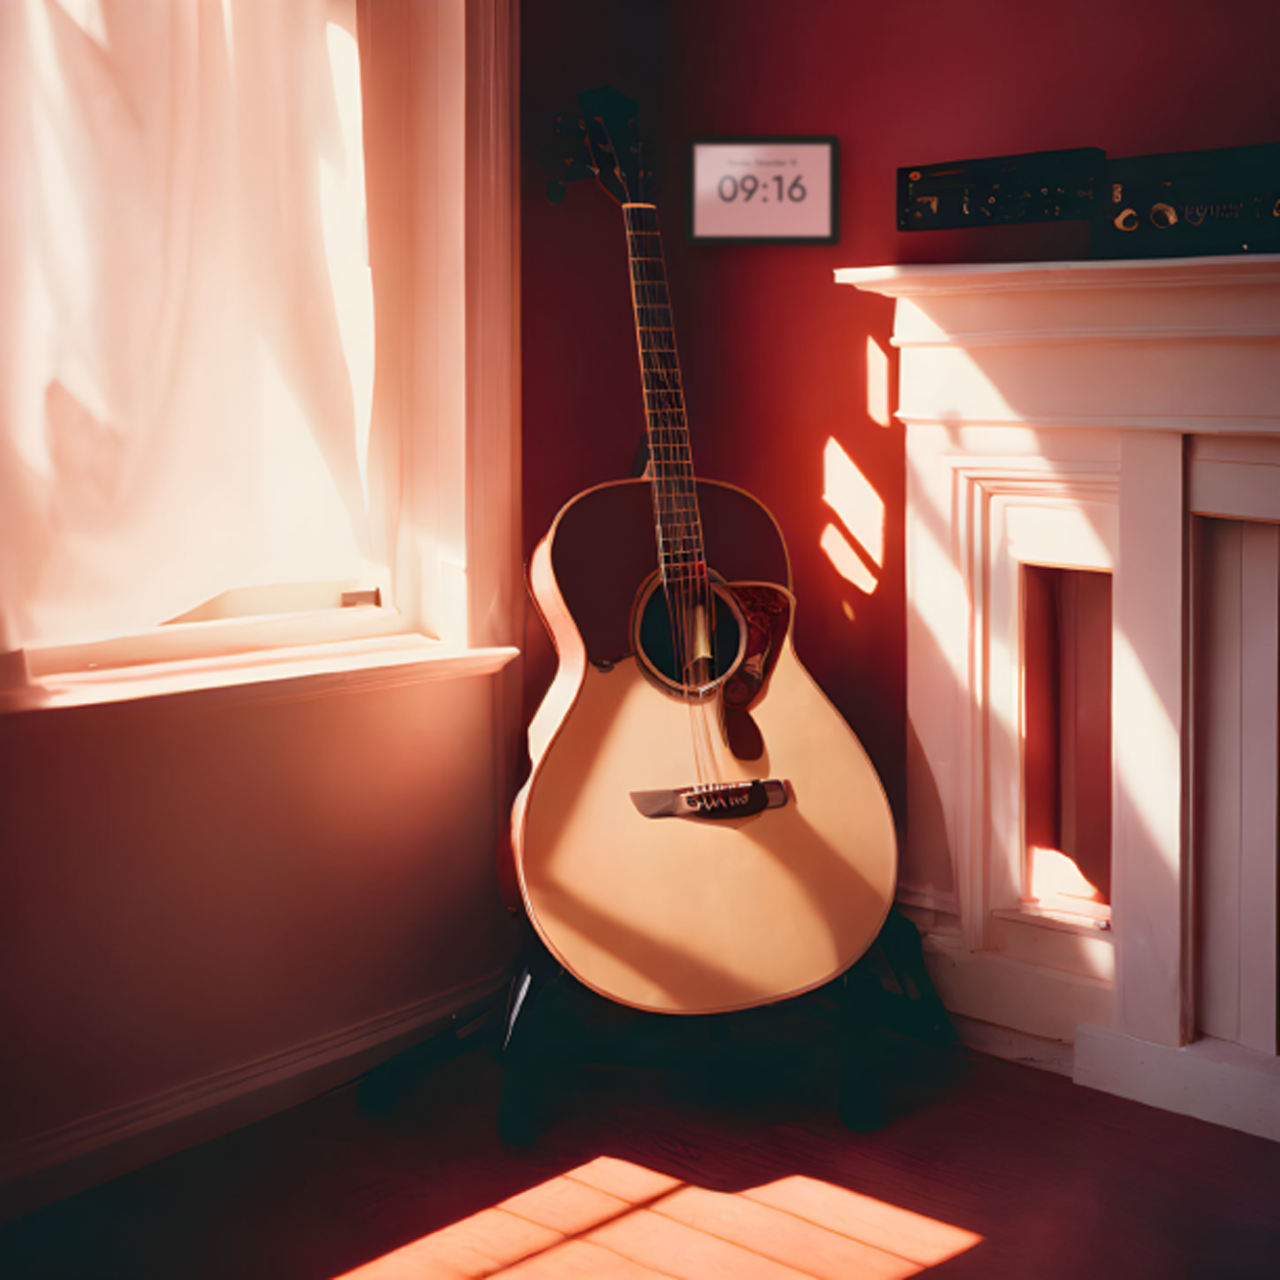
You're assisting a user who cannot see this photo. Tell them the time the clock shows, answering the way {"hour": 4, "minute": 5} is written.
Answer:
{"hour": 9, "minute": 16}
